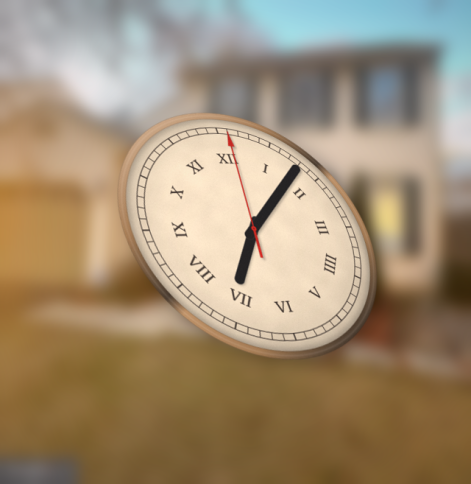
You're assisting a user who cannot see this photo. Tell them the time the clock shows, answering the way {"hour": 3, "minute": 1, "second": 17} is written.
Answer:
{"hour": 7, "minute": 8, "second": 1}
